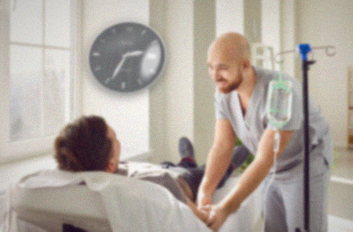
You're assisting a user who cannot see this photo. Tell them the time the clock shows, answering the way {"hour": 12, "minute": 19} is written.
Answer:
{"hour": 2, "minute": 34}
